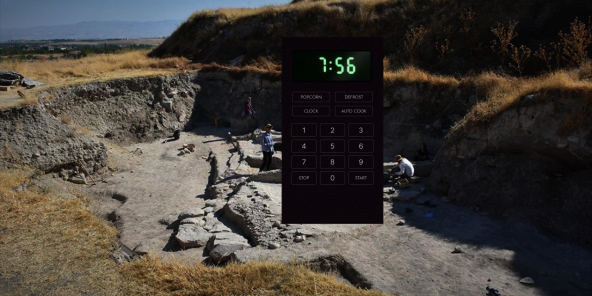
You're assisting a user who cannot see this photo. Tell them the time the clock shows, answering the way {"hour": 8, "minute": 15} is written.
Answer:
{"hour": 7, "minute": 56}
